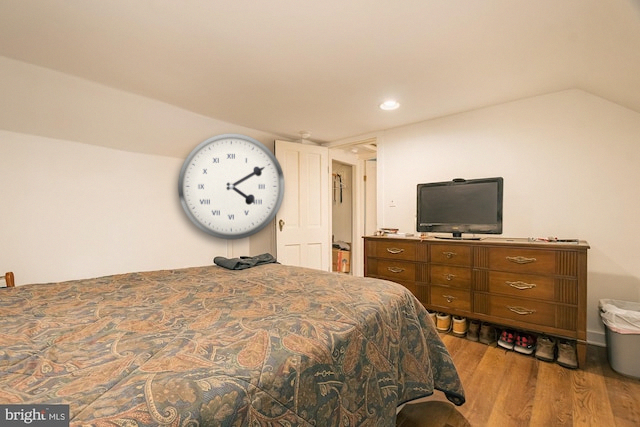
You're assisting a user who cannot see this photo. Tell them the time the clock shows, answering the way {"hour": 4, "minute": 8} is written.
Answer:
{"hour": 4, "minute": 10}
